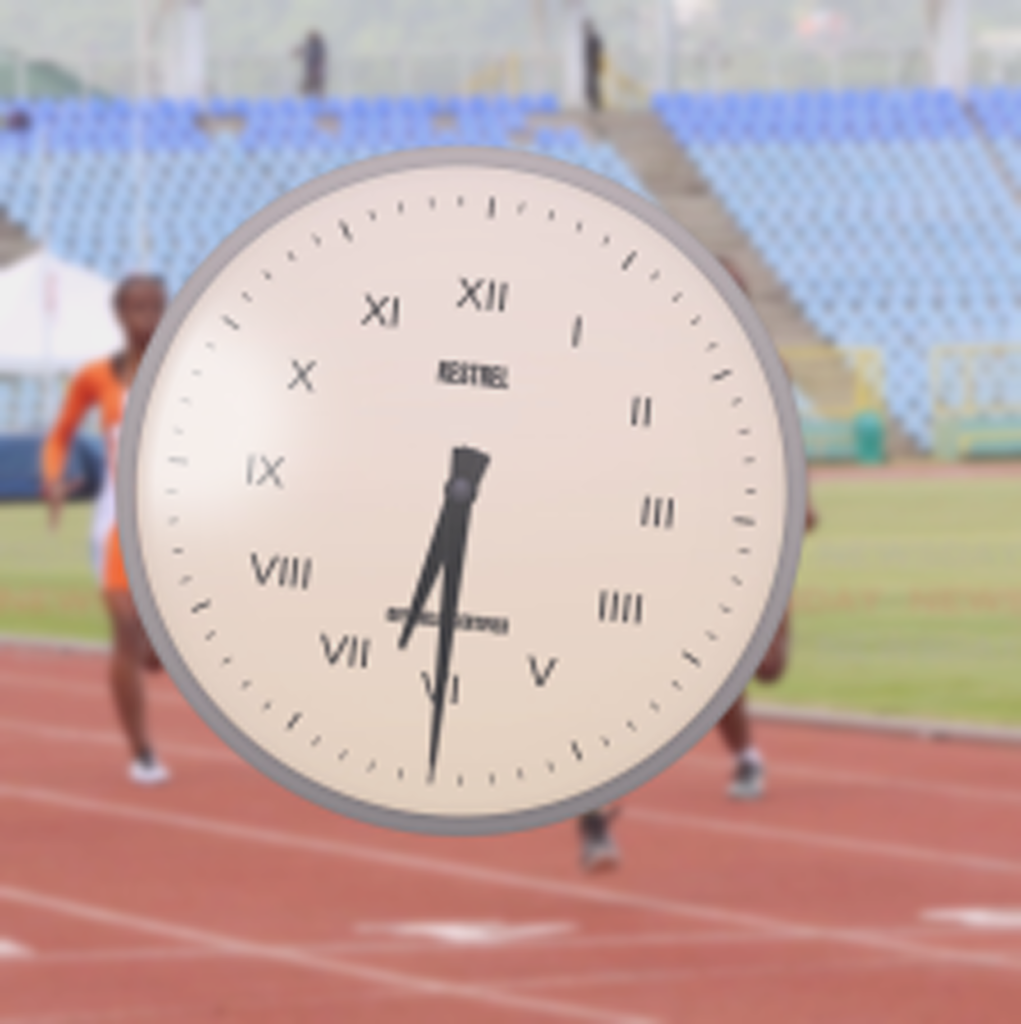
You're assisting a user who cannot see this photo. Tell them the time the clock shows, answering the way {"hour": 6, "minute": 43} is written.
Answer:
{"hour": 6, "minute": 30}
